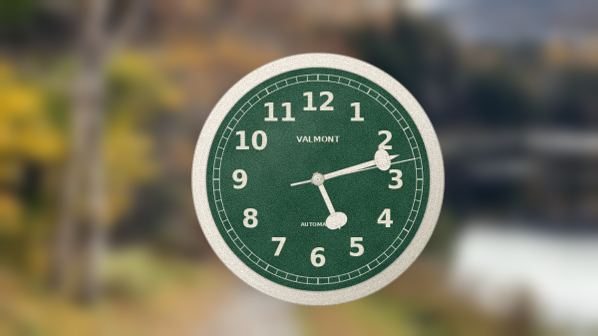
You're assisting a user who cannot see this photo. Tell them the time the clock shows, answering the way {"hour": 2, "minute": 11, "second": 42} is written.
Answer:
{"hour": 5, "minute": 12, "second": 13}
